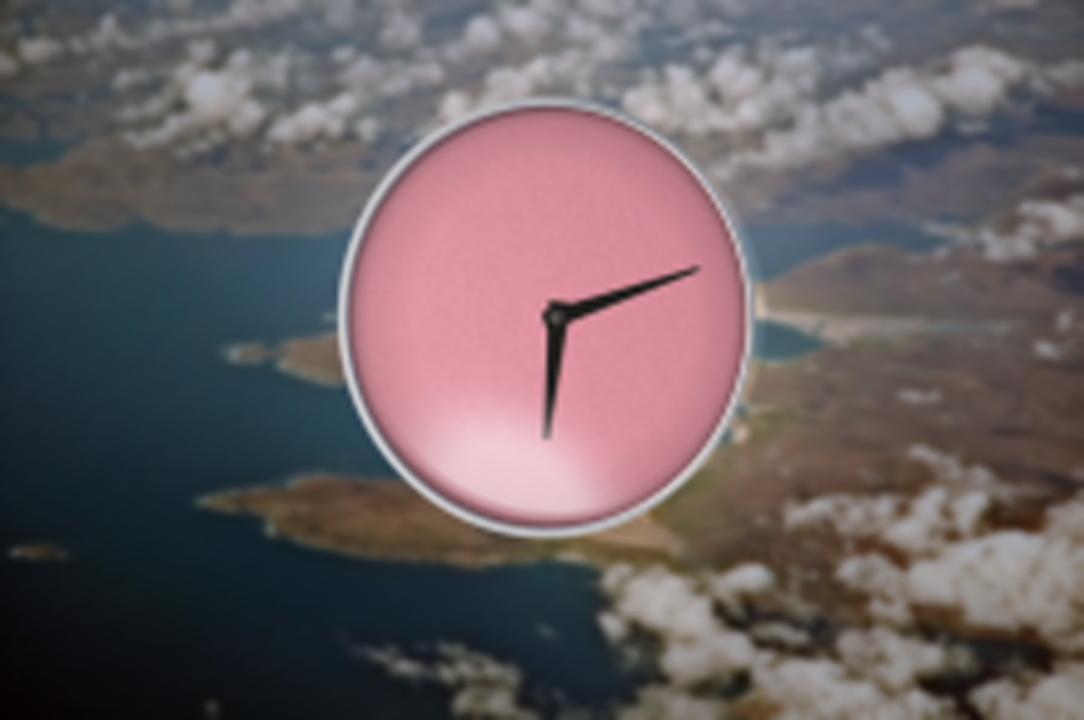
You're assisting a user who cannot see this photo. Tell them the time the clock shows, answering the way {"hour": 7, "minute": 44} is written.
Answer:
{"hour": 6, "minute": 12}
